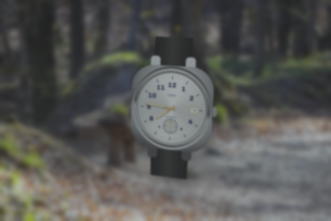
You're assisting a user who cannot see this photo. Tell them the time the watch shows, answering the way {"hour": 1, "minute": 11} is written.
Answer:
{"hour": 7, "minute": 46}
